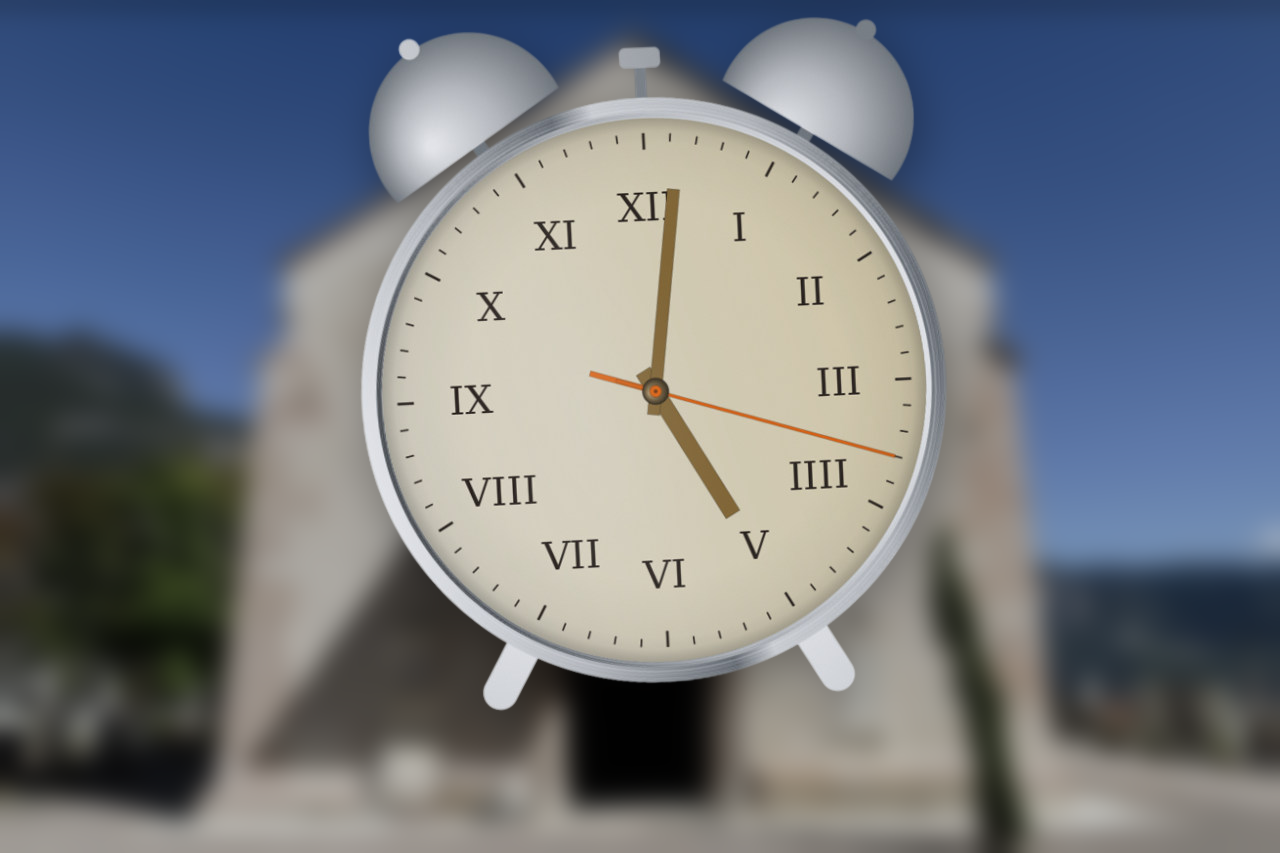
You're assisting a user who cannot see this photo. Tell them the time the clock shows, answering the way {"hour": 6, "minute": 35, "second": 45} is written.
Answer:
{"hour": 5, "minute": 1, "second": 18}
